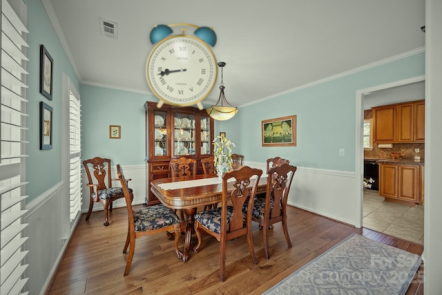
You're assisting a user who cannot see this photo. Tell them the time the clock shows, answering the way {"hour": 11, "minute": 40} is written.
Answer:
{"hour": 8, "minute": 43}
